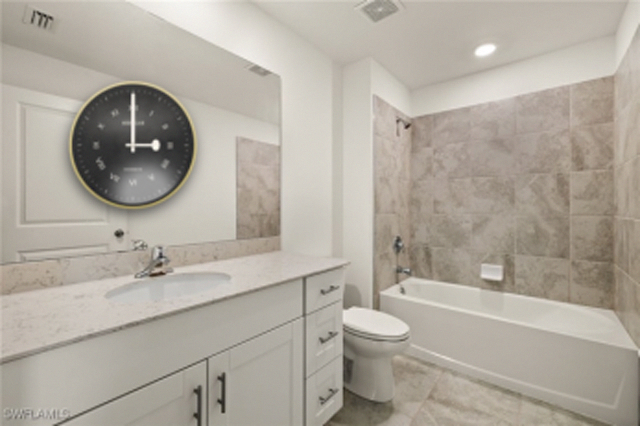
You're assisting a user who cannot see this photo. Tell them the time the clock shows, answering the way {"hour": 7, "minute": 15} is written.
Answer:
{"hour": 3, "minute": 0}
